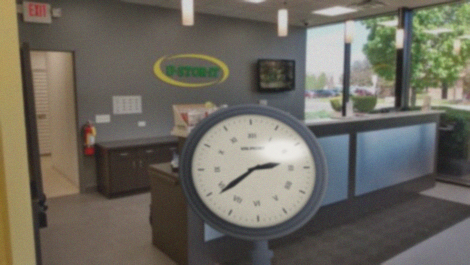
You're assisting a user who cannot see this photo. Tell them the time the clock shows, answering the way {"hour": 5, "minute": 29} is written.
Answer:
{"hour": 2, "minute": 39}
